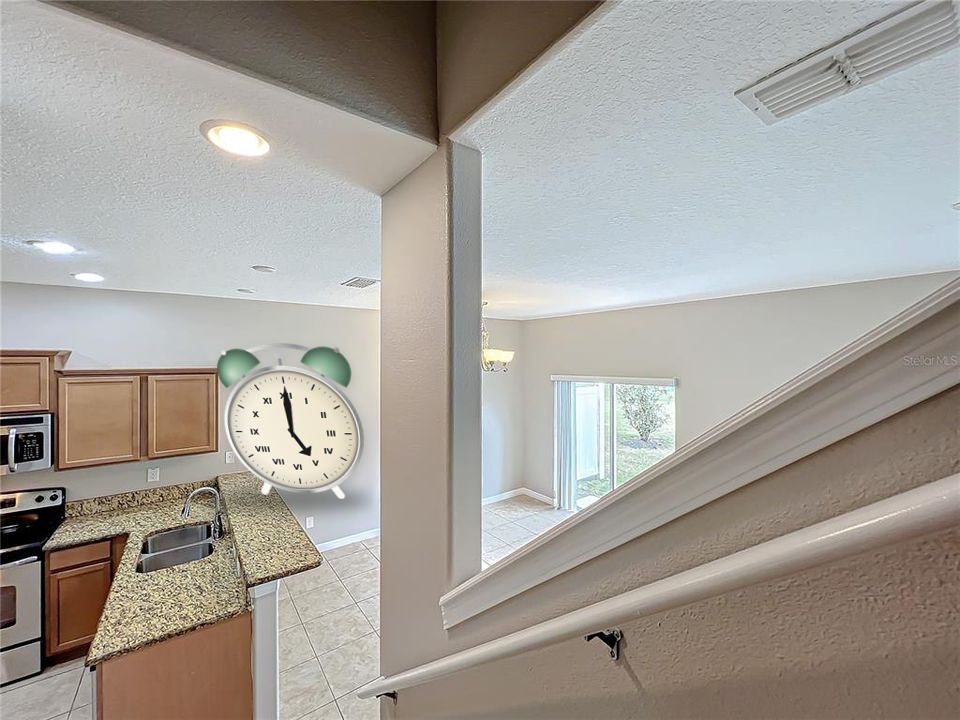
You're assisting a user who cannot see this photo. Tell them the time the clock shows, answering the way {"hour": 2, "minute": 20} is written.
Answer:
{"hour": 5, "minute": 0}
